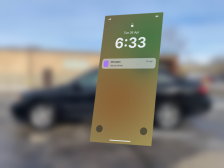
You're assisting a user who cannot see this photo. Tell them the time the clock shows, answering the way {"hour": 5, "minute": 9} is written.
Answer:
{"hour": 6, "minute": 33}
